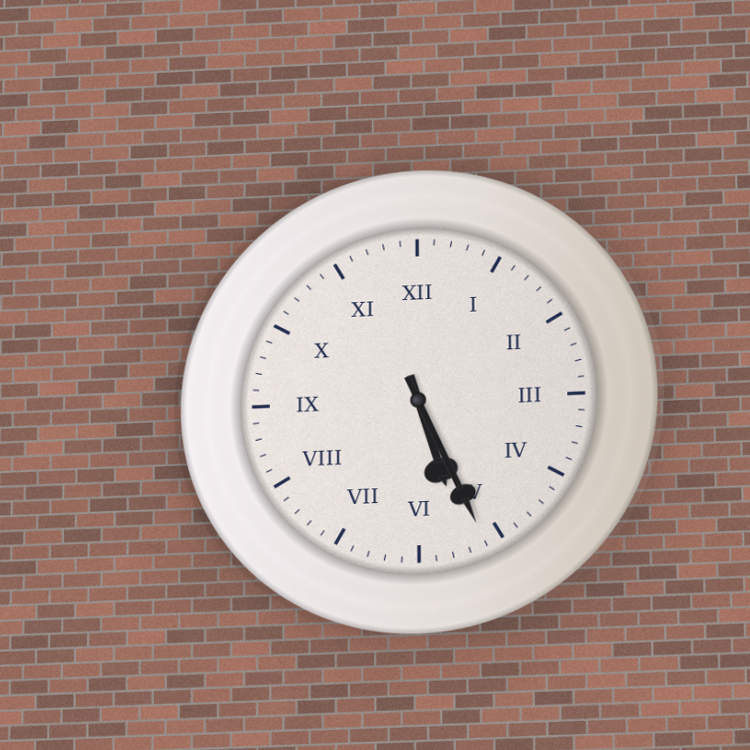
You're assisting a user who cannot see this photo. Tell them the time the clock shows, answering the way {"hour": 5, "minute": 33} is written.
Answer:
{"hour": 5, "minute": 26}
